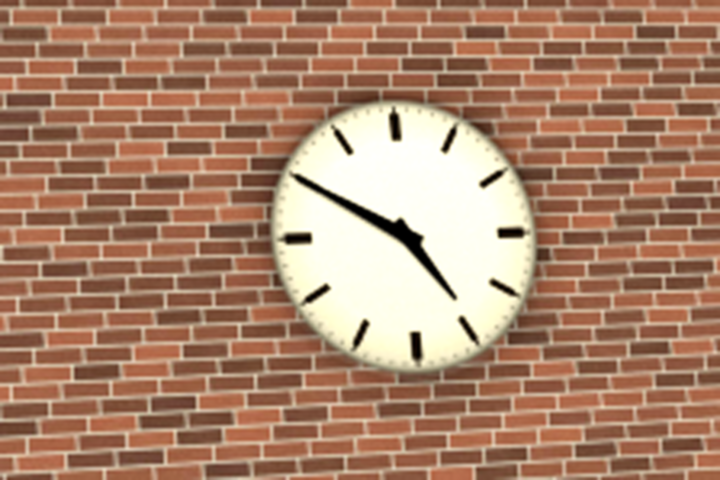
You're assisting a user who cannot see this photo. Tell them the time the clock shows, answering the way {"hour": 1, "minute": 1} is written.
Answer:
{"hour": 4, "minute": 50}
